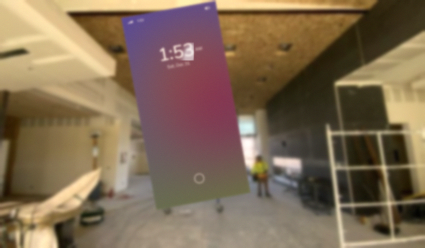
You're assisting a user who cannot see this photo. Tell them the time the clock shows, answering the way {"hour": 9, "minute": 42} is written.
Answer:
{"hour": 1, "minute": 53}
